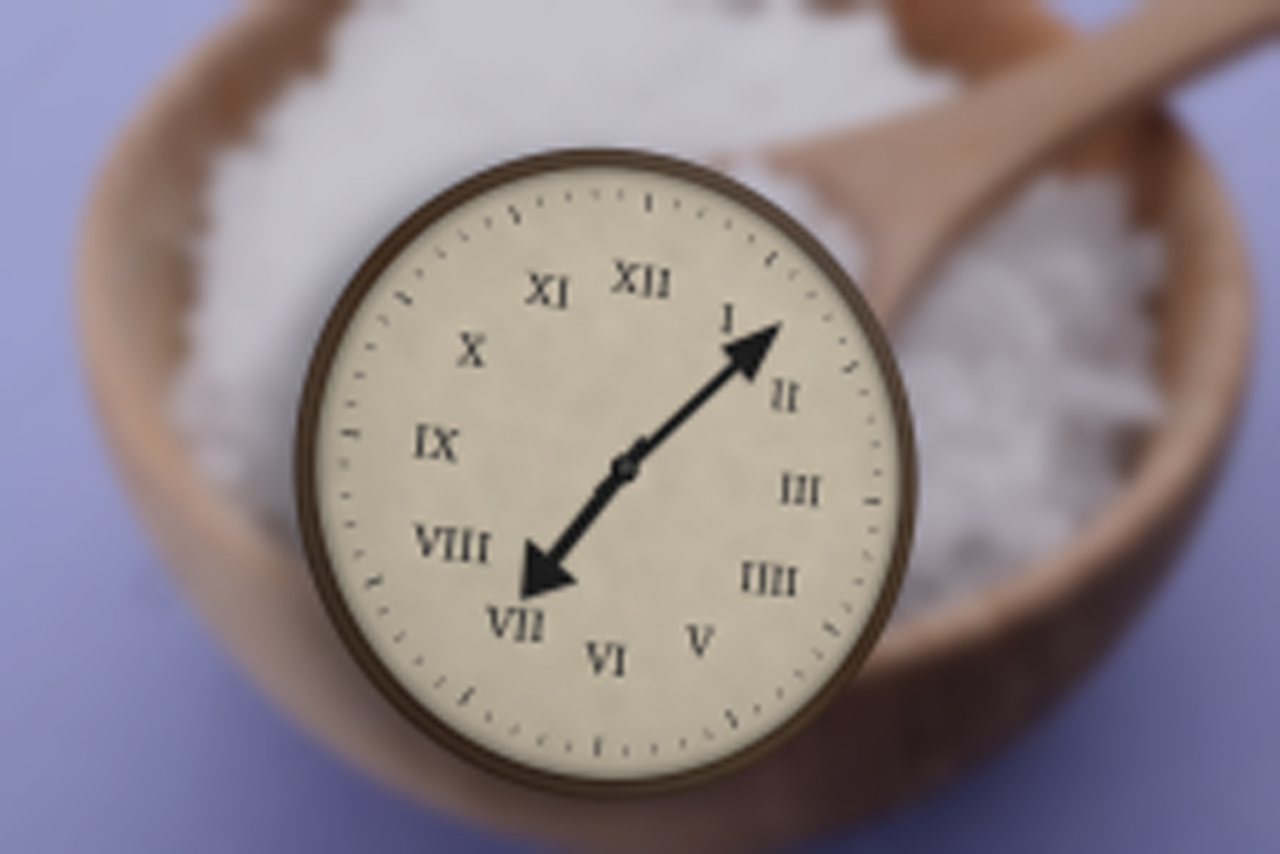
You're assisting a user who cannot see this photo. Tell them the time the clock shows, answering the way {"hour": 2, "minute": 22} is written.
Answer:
{"hour": 7, "minute": 7}
